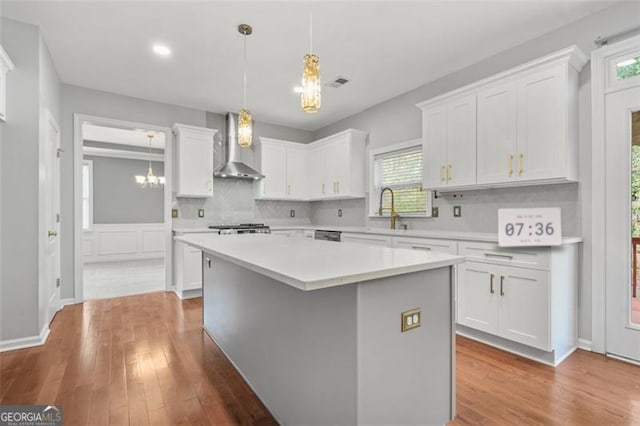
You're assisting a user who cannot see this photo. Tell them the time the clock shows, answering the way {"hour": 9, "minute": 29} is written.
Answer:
{"hour": 7, "minute": 36}
